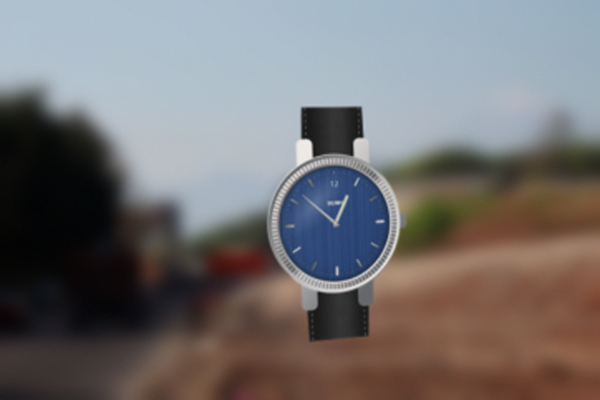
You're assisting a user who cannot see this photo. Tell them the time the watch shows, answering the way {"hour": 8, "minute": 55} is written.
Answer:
{"hour": 12, "minute": 52}
